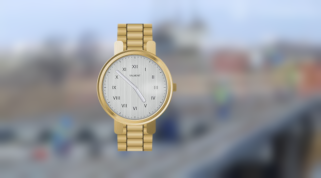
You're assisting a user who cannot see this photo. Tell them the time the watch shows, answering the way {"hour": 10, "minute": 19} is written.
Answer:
{"hour": 4, "minute": 52}
